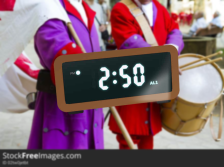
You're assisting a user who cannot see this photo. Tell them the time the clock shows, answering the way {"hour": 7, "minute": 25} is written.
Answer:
{"hour": 2, "minute": 50}
